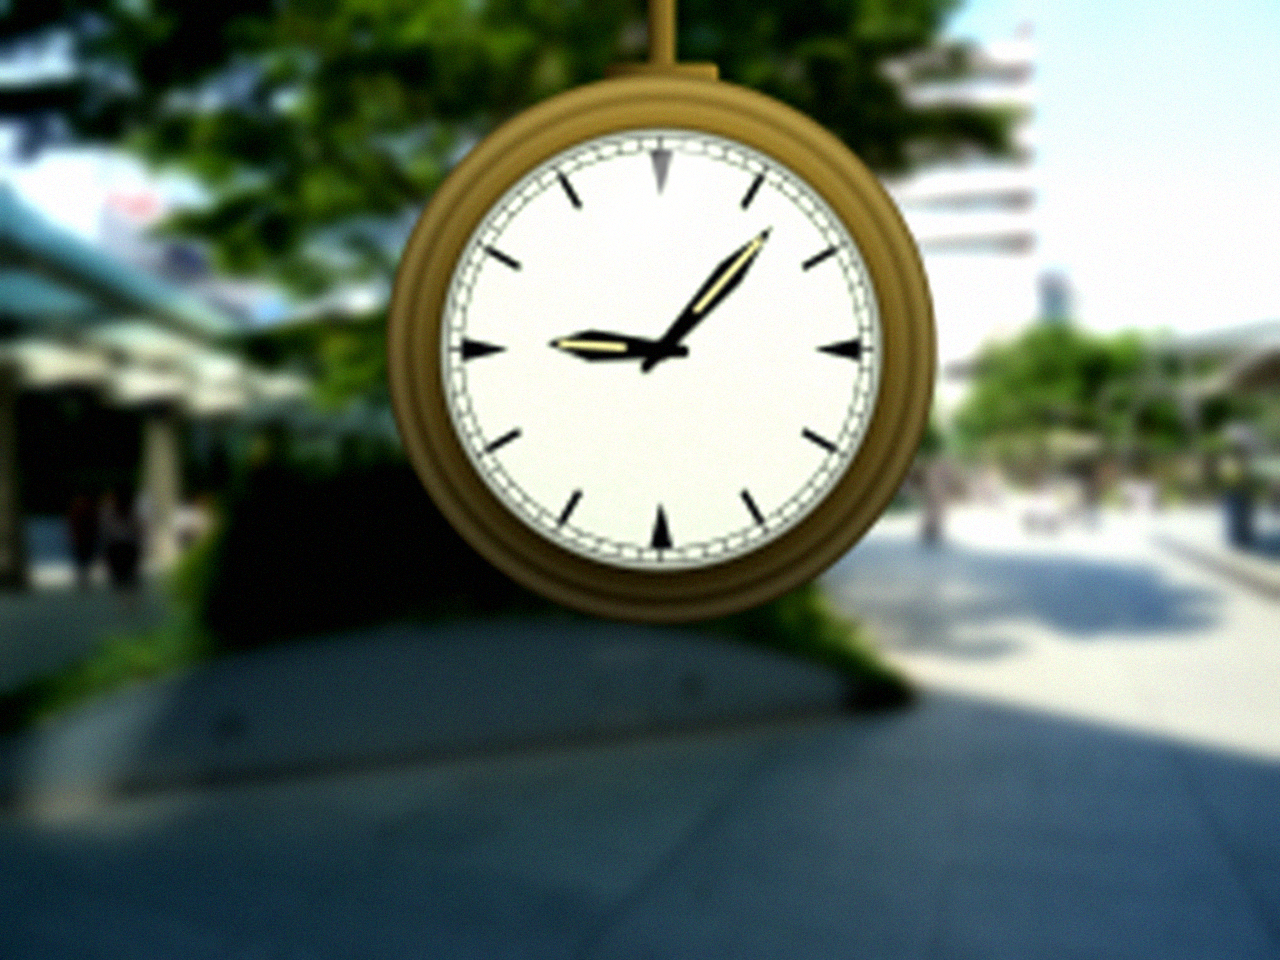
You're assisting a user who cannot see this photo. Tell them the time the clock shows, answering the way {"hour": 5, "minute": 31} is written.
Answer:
{"hour": 9, "minute": 7}
